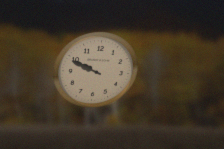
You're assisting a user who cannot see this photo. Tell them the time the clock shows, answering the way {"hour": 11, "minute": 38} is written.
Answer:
{"hour": 9, "minute": 49}
